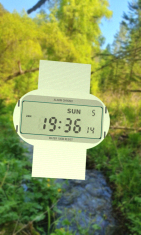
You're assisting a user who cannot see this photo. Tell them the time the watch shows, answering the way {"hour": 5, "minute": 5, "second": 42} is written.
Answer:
{"hour": 19, "minute": 36, "second": 14}
